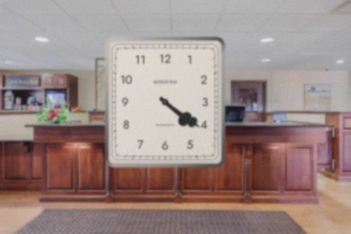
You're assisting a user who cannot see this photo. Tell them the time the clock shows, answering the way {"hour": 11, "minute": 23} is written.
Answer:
{"hour": 4, "minute": 21}
